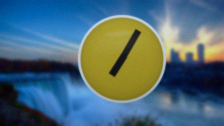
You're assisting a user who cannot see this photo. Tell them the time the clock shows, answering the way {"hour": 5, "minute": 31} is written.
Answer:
{"hour": 7, "minute": 5}
